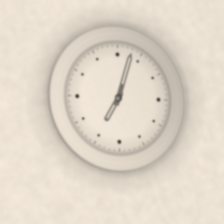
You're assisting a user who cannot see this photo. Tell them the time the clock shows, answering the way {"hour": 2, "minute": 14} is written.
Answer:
{"hour": 7, "minute": 3}
